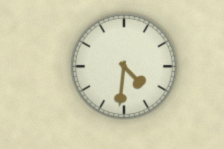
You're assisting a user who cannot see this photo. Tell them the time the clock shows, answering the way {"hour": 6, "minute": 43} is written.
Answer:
{"hour": 4, "minute": 31}
